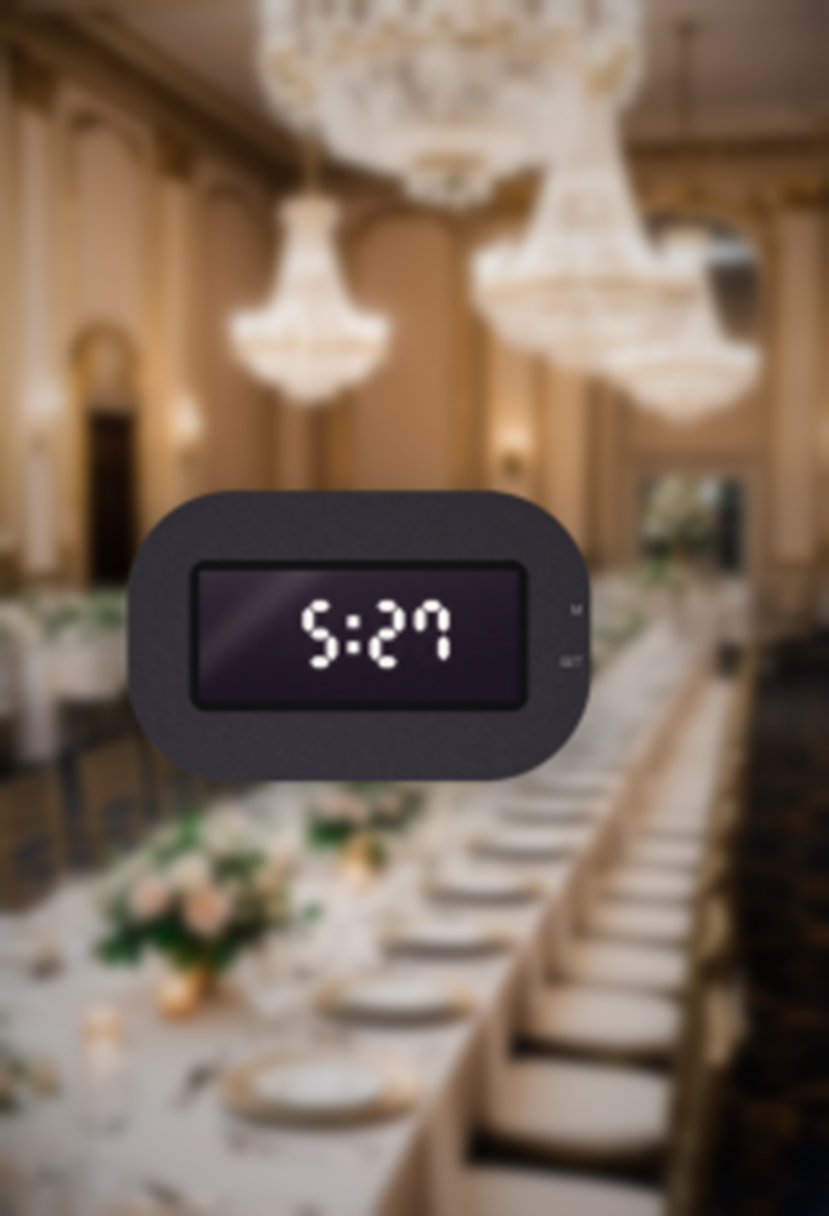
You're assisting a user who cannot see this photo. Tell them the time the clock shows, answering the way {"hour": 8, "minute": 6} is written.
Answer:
{"hour": 5, "minute": 27}
